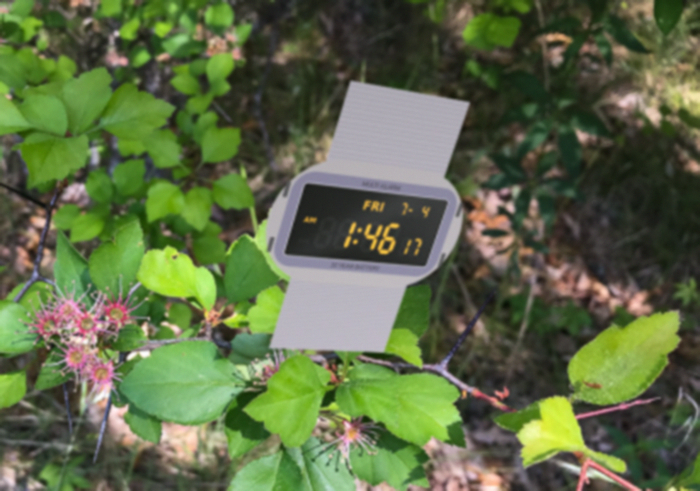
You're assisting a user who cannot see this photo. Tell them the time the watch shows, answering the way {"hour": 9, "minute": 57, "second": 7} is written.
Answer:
{"hour": 1, "minute": 46, "second": 17}
